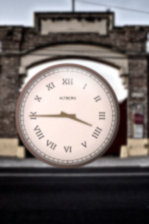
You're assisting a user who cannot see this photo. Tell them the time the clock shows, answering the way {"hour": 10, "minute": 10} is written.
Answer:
{"hour": 3, "minute": 45}
